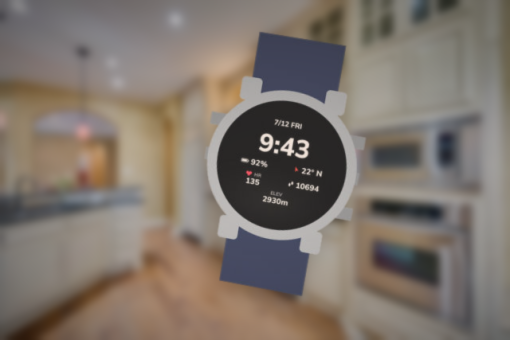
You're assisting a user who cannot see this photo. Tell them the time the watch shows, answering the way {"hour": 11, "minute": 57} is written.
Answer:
{"hour": 9, "minute": 43}
